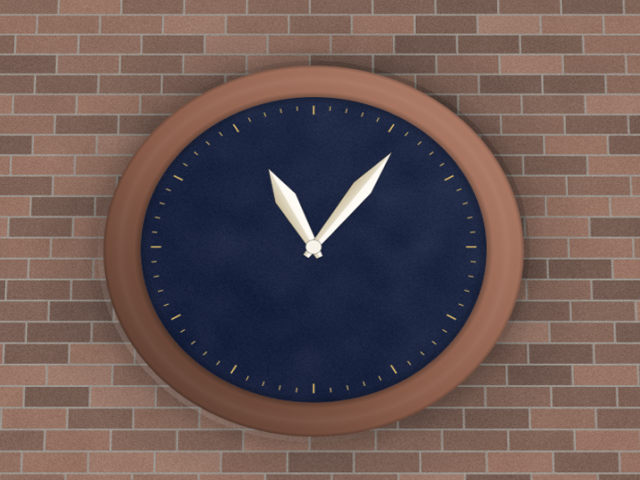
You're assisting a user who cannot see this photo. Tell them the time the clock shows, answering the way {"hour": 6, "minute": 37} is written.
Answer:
{"hour": 11, "minute": 6}
